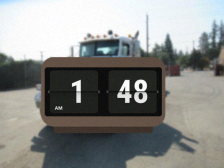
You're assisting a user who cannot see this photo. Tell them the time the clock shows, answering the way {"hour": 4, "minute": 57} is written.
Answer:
{"hour": 1, "minute": 48}
